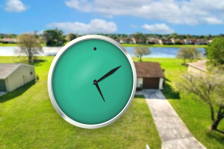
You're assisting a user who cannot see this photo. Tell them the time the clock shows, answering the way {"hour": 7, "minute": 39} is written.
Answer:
{"hour": 5, "minute": 10}
